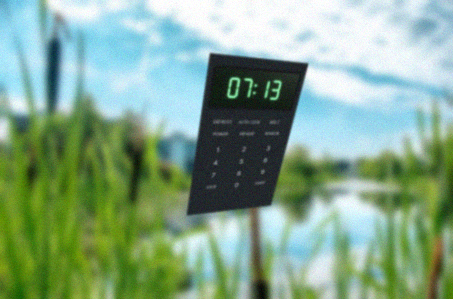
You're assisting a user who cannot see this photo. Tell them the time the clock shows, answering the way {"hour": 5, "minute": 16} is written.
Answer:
{"hour": 7, "minute": 13}
